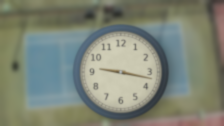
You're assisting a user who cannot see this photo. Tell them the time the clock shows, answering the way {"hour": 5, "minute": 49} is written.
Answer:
{"hour": 9, "minute": 17}
